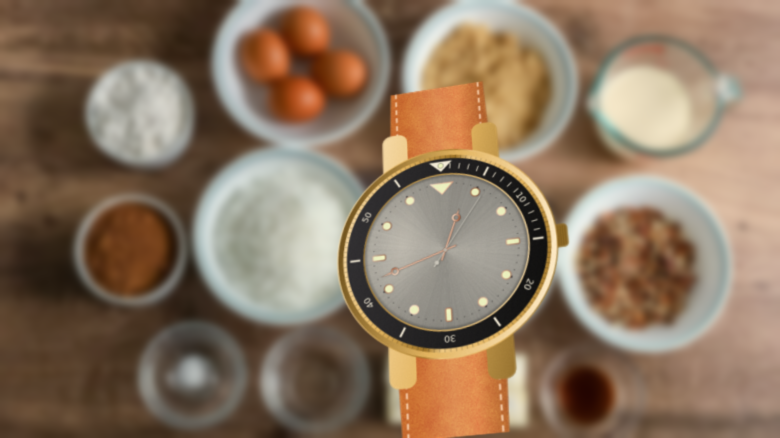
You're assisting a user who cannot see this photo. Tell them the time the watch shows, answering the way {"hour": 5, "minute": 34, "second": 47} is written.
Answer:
{"hour": 12, "minute": 42, "second": 6}
